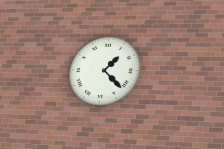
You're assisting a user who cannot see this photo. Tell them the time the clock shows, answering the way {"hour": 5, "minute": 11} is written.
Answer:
{"hour": 1, "minute": 22}
